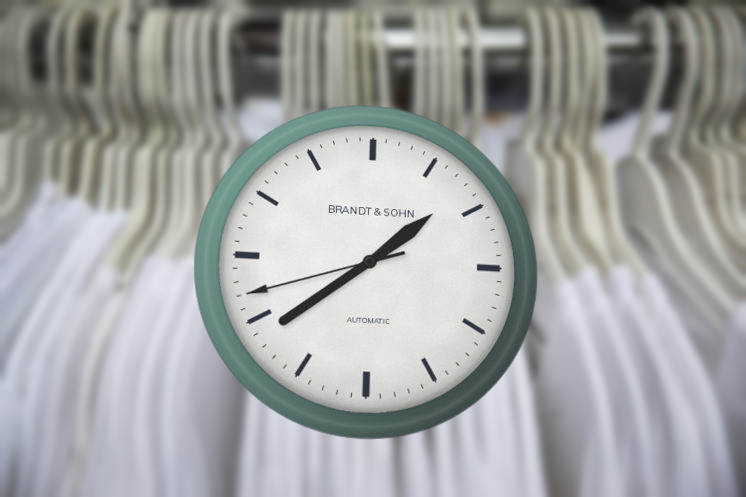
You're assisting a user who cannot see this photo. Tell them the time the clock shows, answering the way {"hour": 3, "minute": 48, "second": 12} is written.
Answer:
{"hour": 1, "minute": 38, "second": 42}
